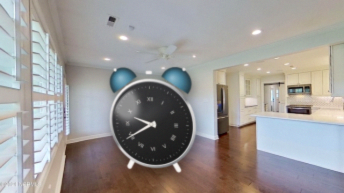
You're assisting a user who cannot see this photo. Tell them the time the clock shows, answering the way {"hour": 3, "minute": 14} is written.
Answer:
{"hour": 9, "minute": 40}
